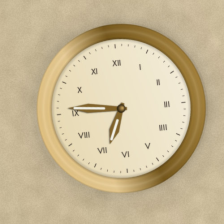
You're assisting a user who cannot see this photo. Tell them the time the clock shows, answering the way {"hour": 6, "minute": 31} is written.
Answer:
{"hour": 6, "minute": 46}
